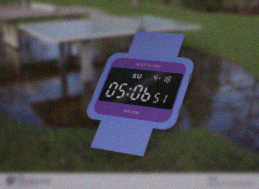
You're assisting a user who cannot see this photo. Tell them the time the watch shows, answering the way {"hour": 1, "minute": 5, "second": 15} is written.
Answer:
{"hour": 5, "minute": 6, "second": 51}
